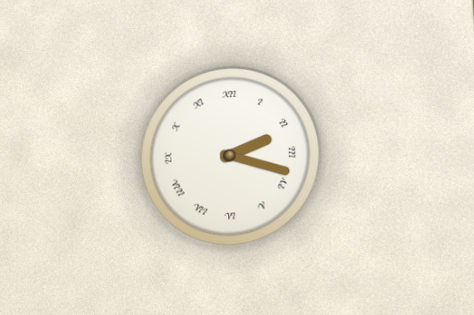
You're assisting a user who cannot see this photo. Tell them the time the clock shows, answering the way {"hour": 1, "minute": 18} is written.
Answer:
{"hour": 2, "minute": 18}
